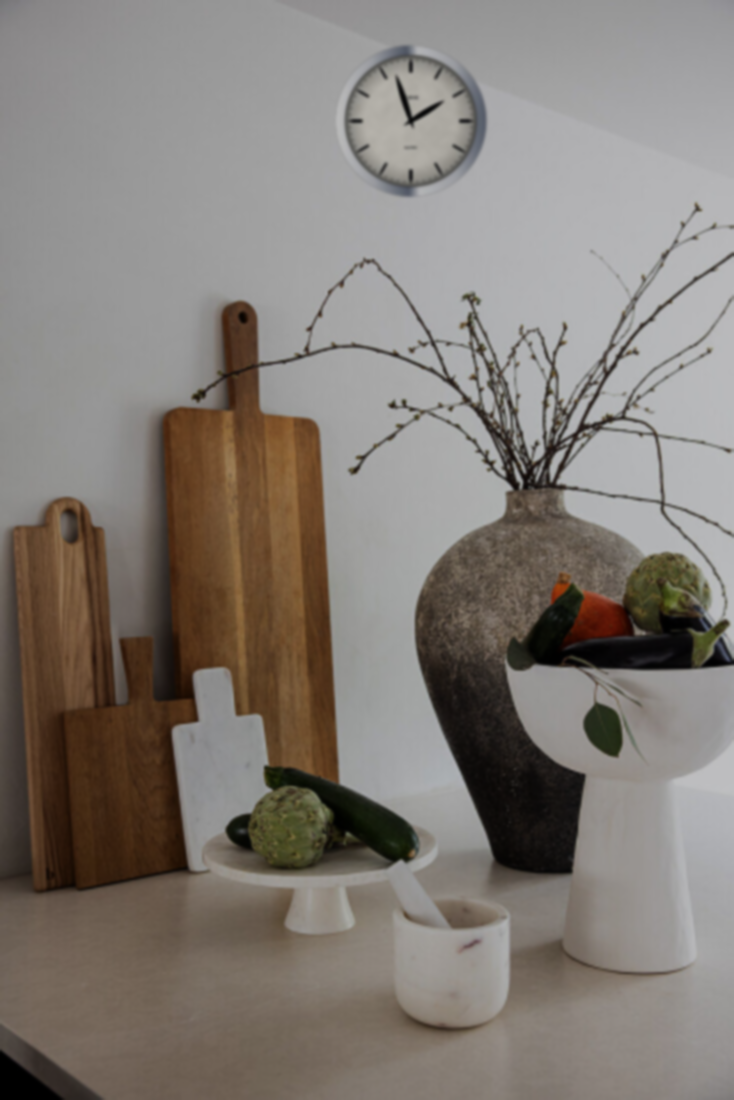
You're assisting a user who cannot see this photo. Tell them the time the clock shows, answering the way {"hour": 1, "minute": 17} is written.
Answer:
{"hour": 1, "minute": 57}
